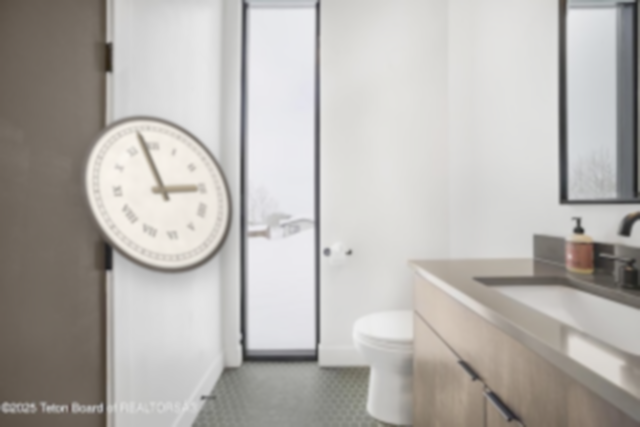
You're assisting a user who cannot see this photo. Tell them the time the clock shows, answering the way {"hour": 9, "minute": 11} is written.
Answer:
{"hour": 2, "minute": 58}
